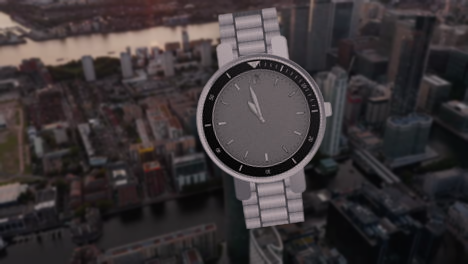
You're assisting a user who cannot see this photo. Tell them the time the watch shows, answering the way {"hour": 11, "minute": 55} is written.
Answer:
{"hour": 10, "minute": 58}
